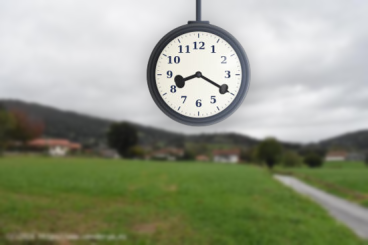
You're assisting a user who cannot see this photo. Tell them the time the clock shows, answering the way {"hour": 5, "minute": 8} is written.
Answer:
{"hour": 8, "minute": 20}
